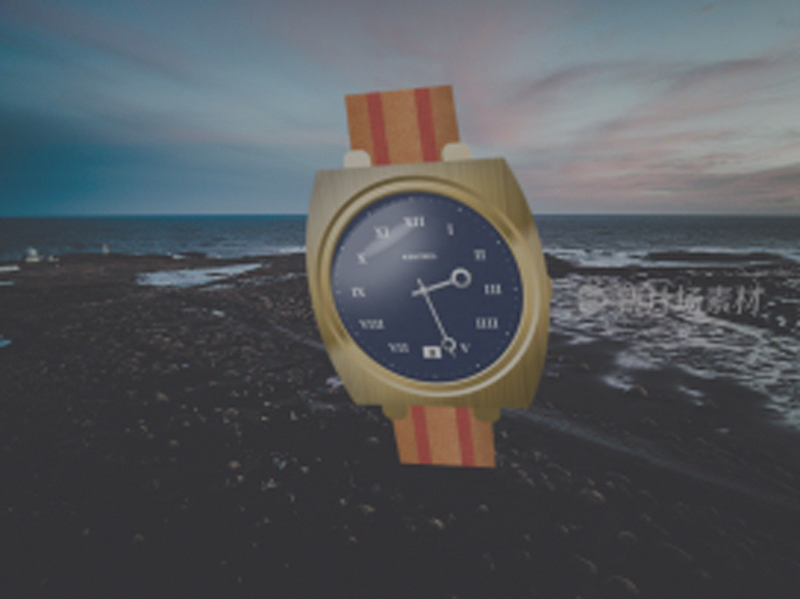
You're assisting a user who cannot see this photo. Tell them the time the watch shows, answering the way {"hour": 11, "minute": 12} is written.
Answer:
{"hour": 2, "minute": 27}
